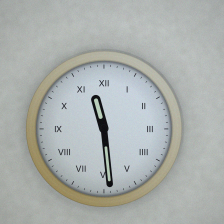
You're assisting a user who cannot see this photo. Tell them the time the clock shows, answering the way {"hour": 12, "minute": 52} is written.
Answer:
{"hour": 11, "minute": 29}
